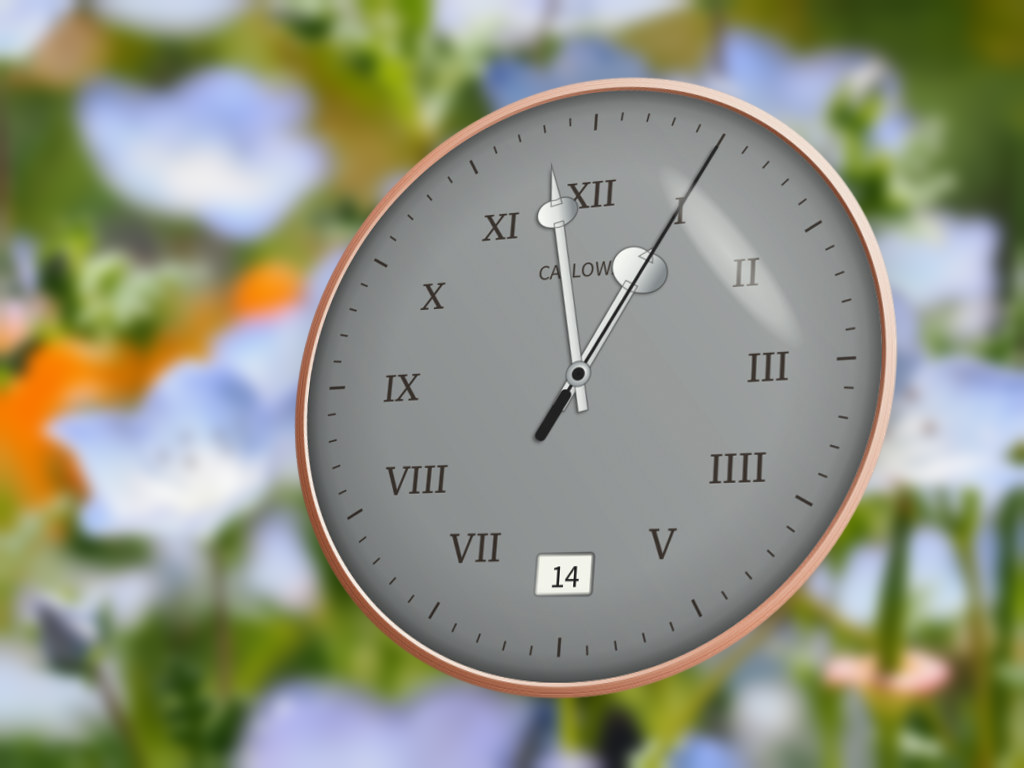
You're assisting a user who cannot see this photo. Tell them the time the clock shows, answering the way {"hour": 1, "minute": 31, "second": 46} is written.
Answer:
{"hour": 12, "minute": 58, "second": 5}
